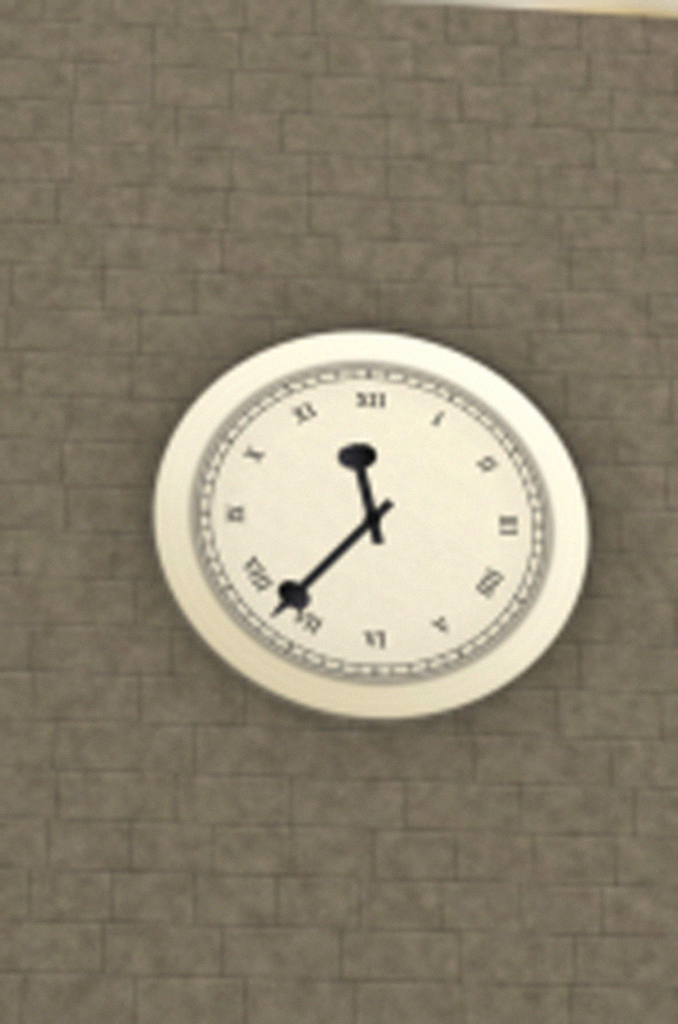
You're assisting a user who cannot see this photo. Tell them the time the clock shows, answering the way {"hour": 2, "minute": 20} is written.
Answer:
{"hour": 11, "minute": 37}
